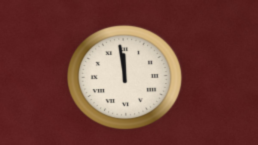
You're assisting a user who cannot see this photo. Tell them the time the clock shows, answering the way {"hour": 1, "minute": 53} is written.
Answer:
{"hour": 11, "minute": 59}
